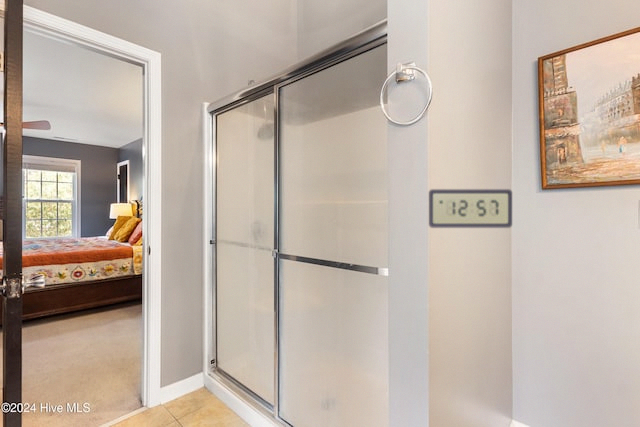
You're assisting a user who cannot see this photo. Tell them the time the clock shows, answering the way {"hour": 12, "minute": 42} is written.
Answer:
{"hour": 12, "minute": 57}
